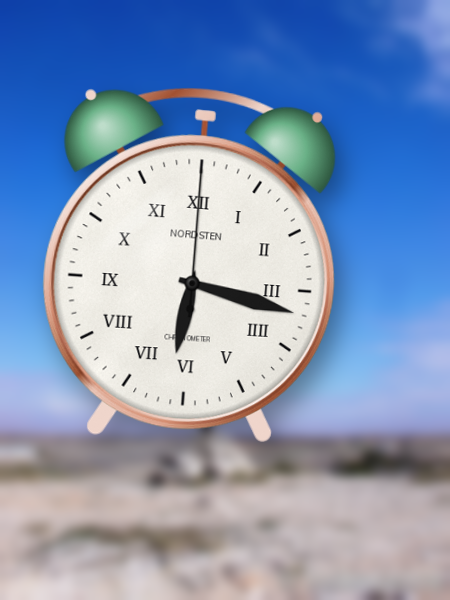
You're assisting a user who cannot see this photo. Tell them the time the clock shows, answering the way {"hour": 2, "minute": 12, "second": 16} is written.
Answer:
{"hour": 6, "minute": 17, "second": 0}
